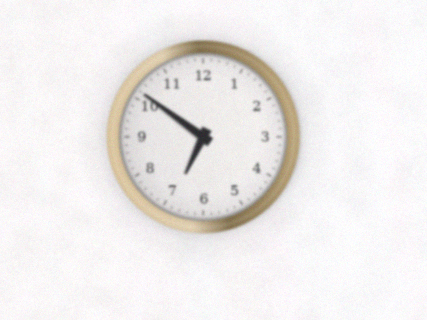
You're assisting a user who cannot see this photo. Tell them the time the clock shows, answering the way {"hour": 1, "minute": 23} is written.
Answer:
{"hour": 6, "minute": 51}
